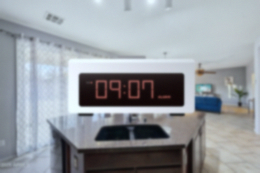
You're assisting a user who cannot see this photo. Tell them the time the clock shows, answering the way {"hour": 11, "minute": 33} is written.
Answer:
{"hour": 9, "minute": 7}
